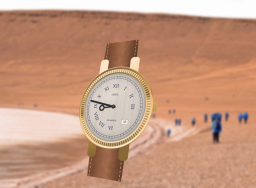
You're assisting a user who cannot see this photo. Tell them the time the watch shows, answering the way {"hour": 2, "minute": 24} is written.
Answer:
{"hour": 8, "minute": 47}
